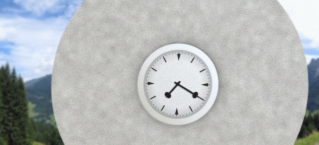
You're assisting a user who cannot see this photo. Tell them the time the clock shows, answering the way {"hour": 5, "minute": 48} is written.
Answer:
{"hour": 7, "minute": 20}
